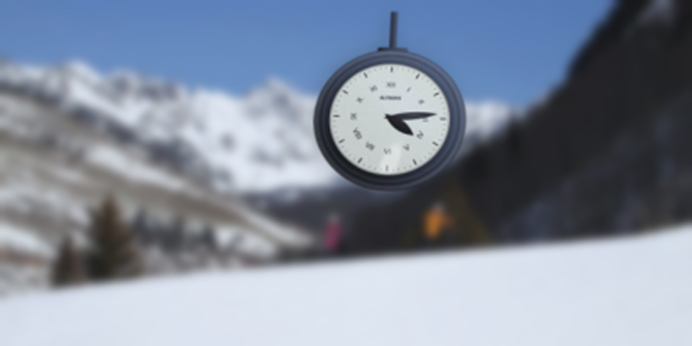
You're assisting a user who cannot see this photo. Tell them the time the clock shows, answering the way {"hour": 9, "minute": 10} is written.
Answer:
{"hour": 4, "minute": 14}
